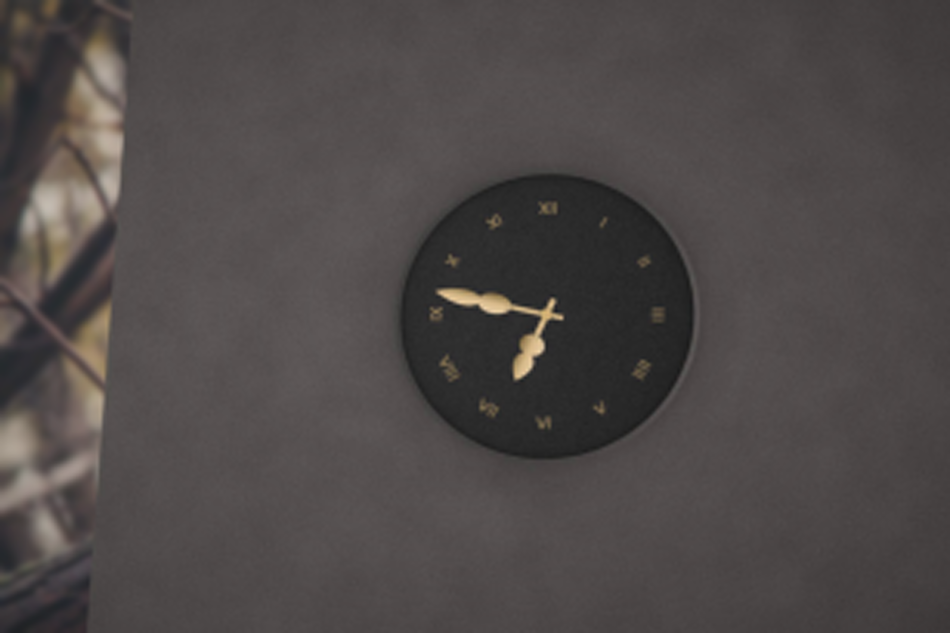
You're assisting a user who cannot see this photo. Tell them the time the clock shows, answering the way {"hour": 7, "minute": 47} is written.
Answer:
{"hour": 6, "minute": 47}
